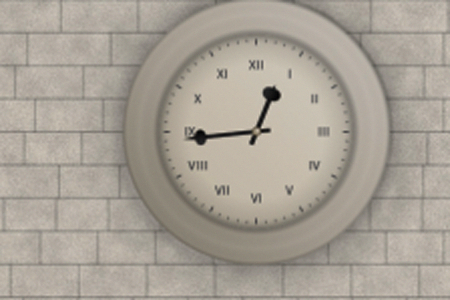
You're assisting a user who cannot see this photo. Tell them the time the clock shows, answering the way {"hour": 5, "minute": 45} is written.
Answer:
{"hour": 12, "minute": 44}
